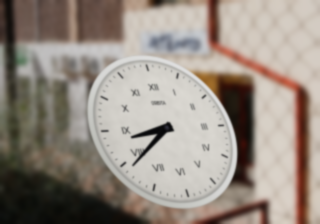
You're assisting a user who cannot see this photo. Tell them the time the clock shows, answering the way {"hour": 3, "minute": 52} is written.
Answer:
{"hour": 8, "minute": 39}
